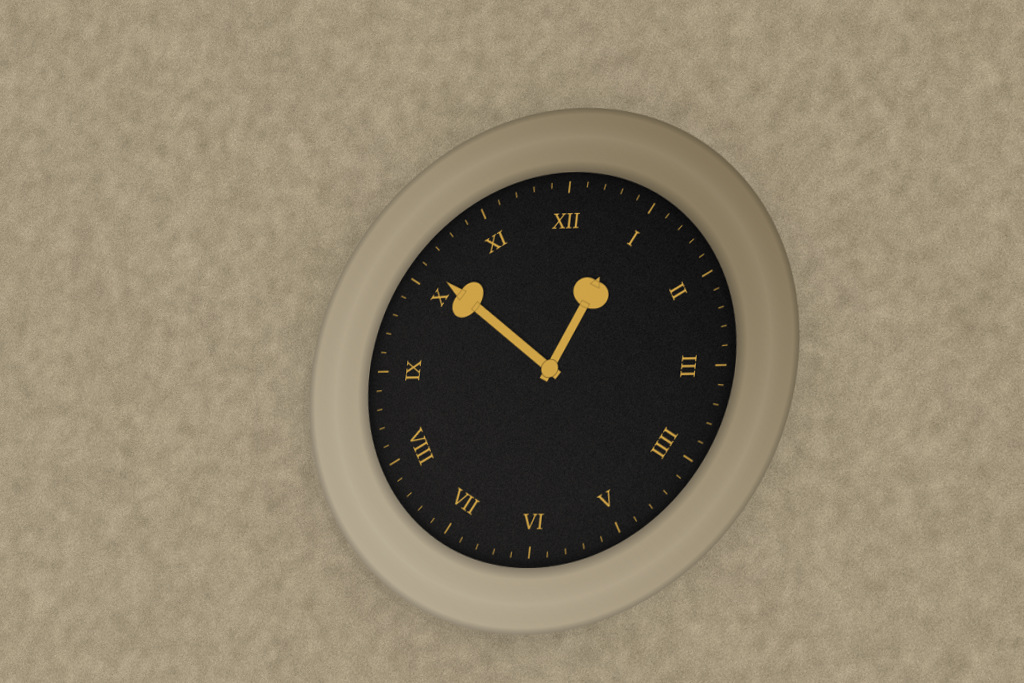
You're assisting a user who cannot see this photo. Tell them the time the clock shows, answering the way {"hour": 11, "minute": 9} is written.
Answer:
{"hour": 12, "minute": 51}
